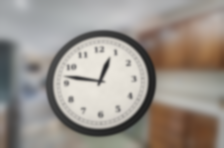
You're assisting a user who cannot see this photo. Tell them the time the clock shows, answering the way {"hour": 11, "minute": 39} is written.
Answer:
{"hour": 12, "minute": 47}
